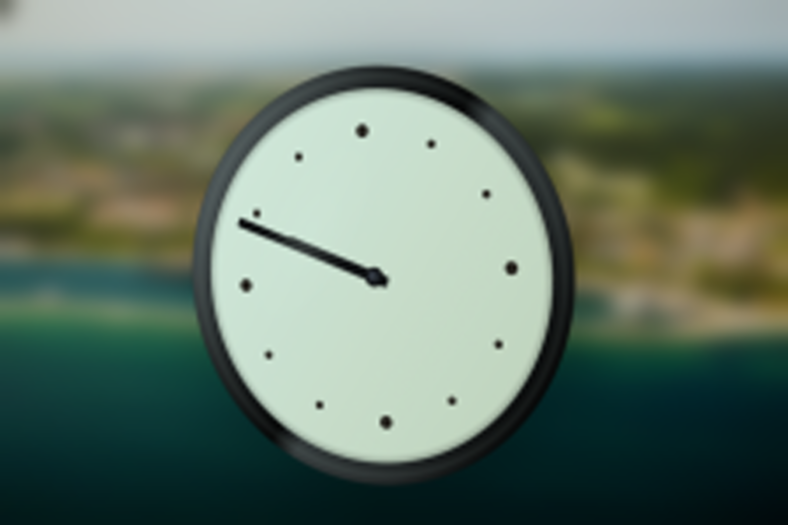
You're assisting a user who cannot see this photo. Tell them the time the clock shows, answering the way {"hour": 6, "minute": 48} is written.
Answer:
{"hour": 9, "minute": 49}
